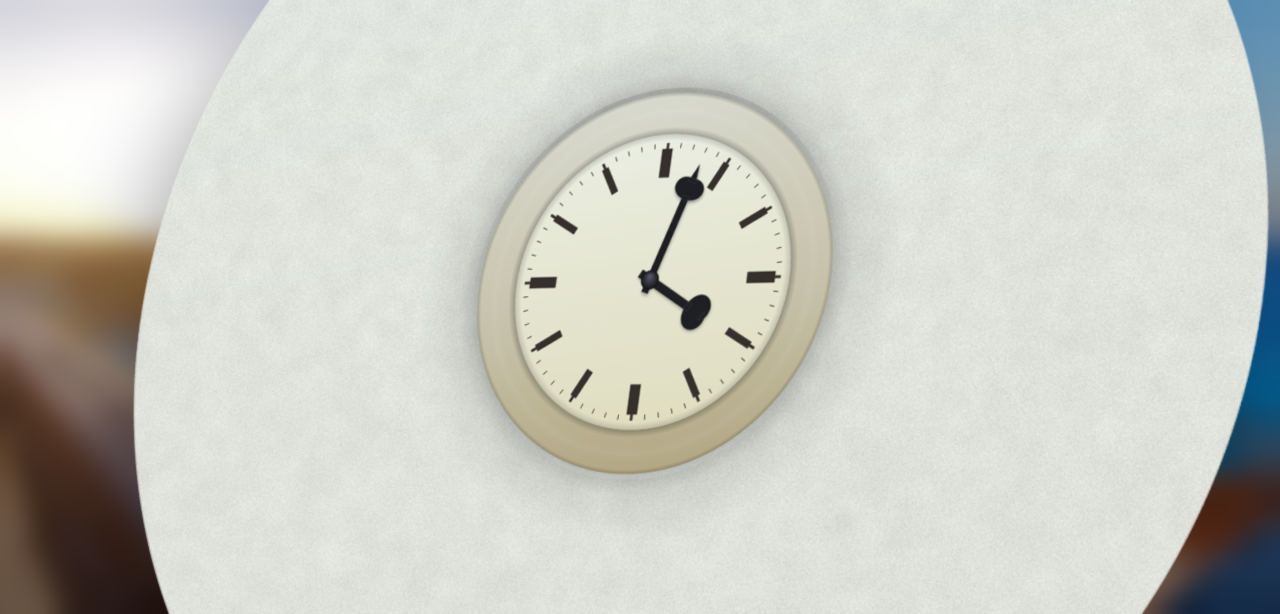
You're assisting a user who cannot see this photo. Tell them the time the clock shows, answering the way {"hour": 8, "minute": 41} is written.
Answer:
{"hour": 4, "minute": 3}
